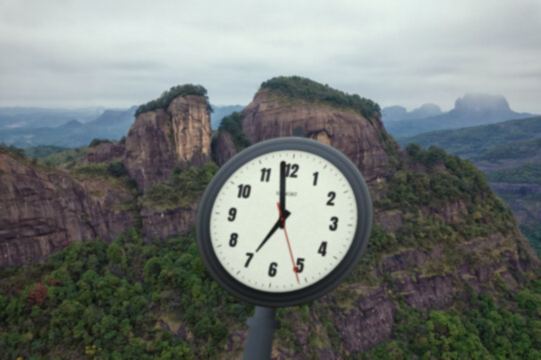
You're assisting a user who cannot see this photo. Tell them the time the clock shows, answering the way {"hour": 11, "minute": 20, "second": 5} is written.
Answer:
{"hour": 6, "minute": 58, "second": 26}
